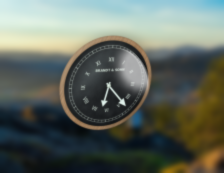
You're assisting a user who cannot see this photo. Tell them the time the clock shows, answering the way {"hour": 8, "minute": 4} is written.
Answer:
{"hour": 6, "minute": 23}
